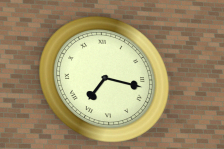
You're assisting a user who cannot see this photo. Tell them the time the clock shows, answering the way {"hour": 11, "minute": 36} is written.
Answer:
{"hour": 7, "minute": 17}
